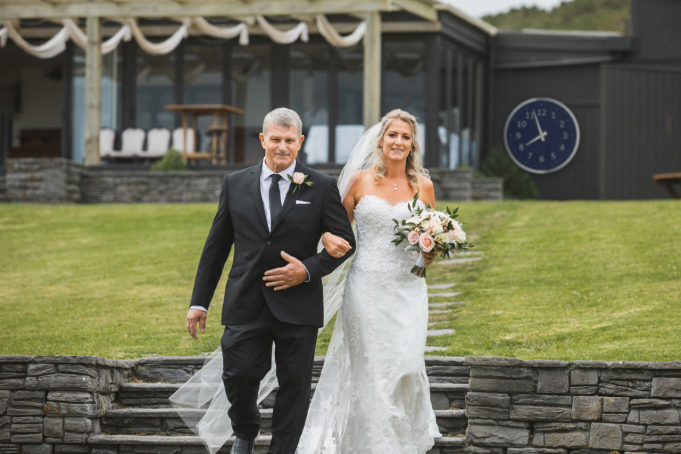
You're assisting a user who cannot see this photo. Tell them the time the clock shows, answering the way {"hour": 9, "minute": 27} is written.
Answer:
{"hour": 7, "minute": 57}
